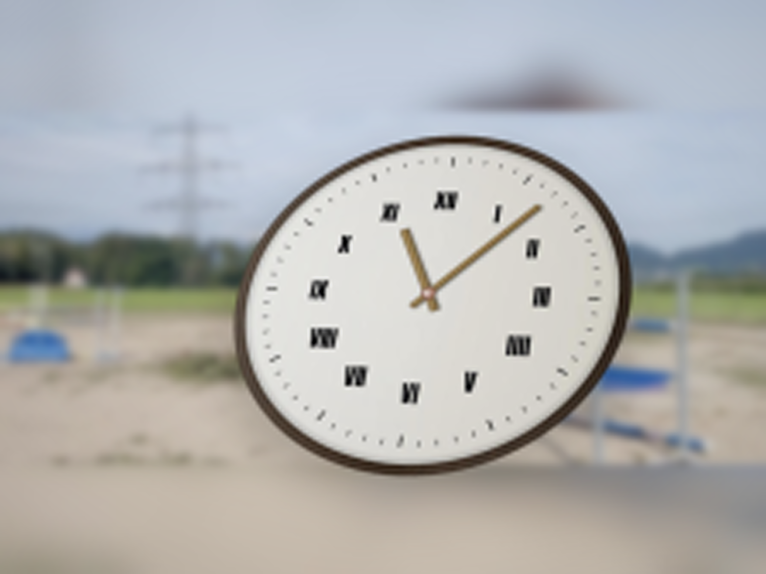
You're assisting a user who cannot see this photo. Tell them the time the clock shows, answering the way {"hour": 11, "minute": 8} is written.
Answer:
{"hour": 11, "minute": 7}
